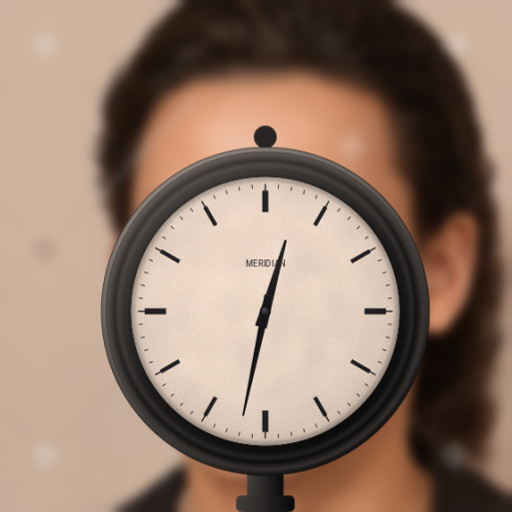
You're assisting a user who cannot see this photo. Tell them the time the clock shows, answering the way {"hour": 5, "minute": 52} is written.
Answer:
{"hour": 12, "minute": 32}
